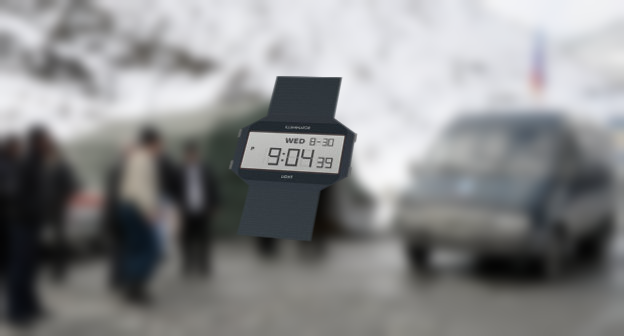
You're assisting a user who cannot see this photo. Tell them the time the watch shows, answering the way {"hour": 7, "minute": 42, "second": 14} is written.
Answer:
{"hour": 9, "minute": 4, "second": 39}
